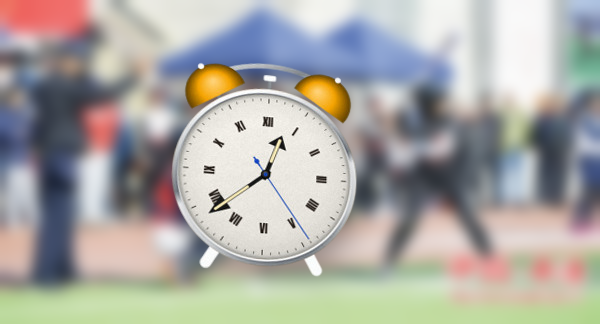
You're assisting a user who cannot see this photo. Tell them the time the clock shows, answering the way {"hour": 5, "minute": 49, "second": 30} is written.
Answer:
{"hour": 12, "minute": 38, "second": 24}
